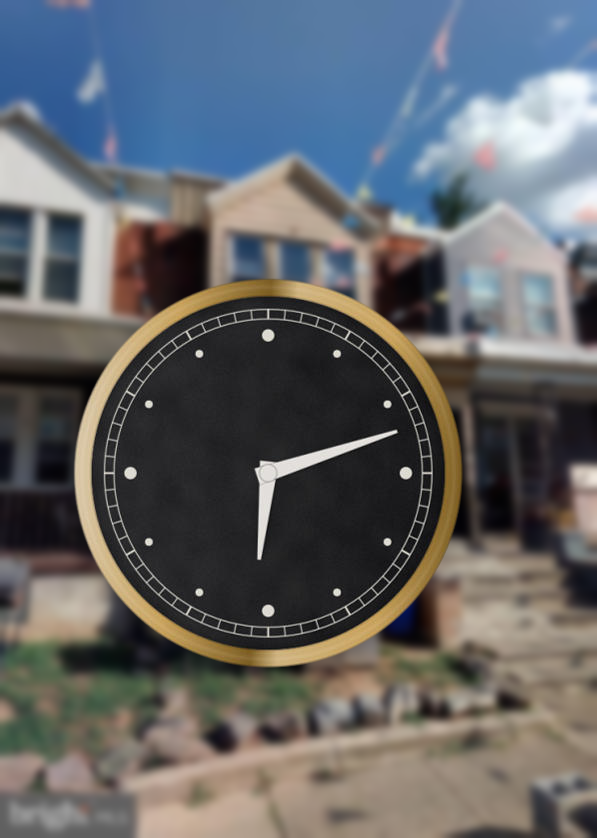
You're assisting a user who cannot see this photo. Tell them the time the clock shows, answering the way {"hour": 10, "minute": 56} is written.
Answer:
{"hour": 6, "minute": 12}
